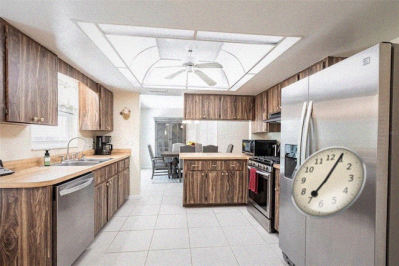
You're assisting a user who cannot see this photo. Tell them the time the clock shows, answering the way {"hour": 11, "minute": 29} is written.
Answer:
{"hour": 7, "minute": 4}
